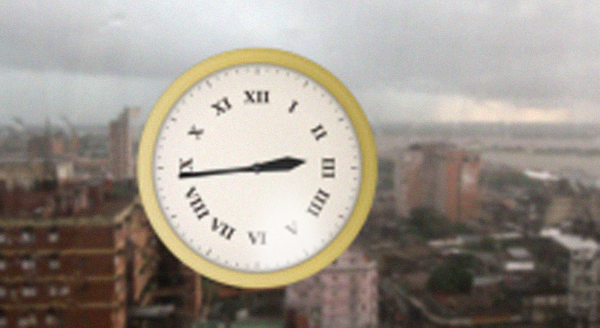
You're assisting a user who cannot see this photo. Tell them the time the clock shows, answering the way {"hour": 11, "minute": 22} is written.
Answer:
{"hour": 2, "minute": 44}
